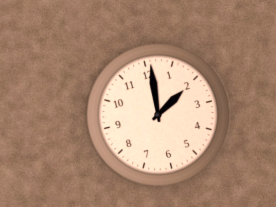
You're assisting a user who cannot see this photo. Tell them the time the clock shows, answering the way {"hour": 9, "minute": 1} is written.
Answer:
{"hour": 2, "minute": 1}
